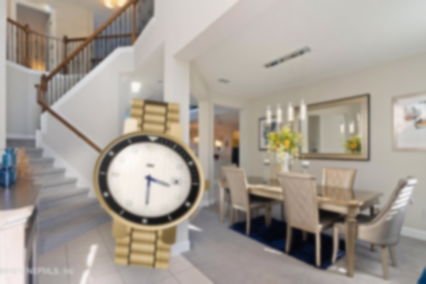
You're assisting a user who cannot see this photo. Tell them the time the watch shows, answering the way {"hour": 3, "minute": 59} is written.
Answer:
{"hour": 3, "minute": 30}
